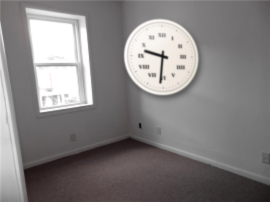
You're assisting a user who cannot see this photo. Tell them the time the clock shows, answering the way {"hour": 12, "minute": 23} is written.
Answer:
{"hour": 9, "minute": 31}
